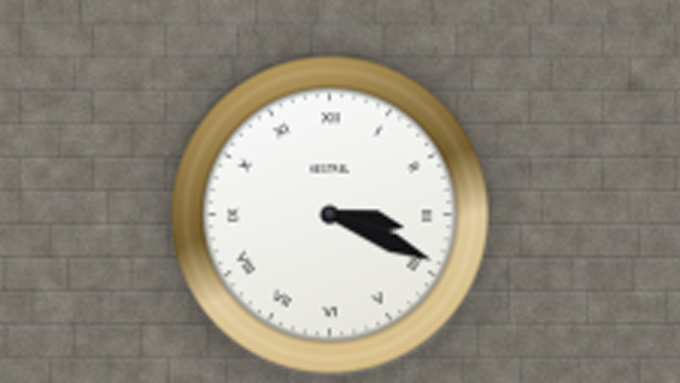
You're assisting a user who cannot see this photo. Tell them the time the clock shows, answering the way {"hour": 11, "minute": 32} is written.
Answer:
{"hour": 3, "minute": 19}
